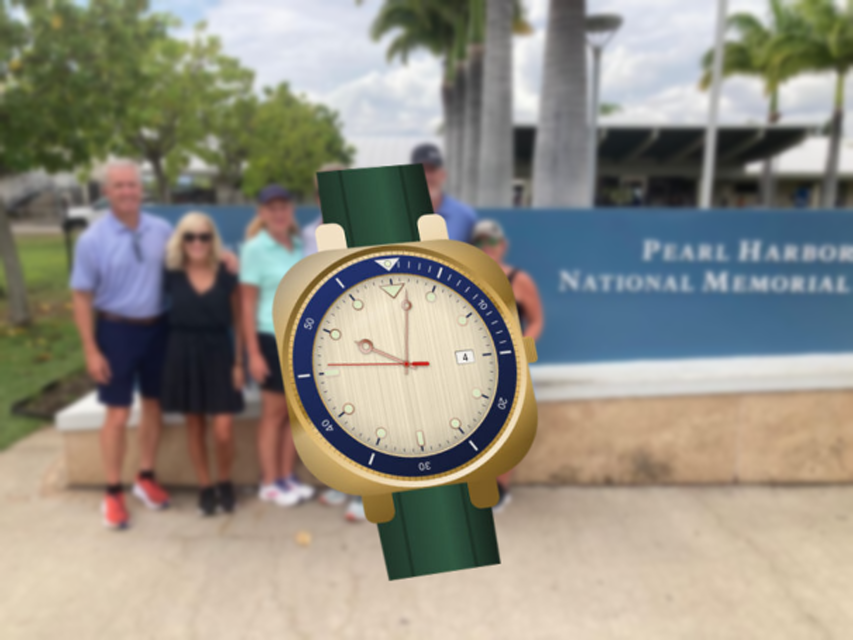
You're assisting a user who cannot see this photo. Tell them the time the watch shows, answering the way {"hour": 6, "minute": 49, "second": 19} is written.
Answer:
{"hour": 10, "minute": 1, "second": 46}
